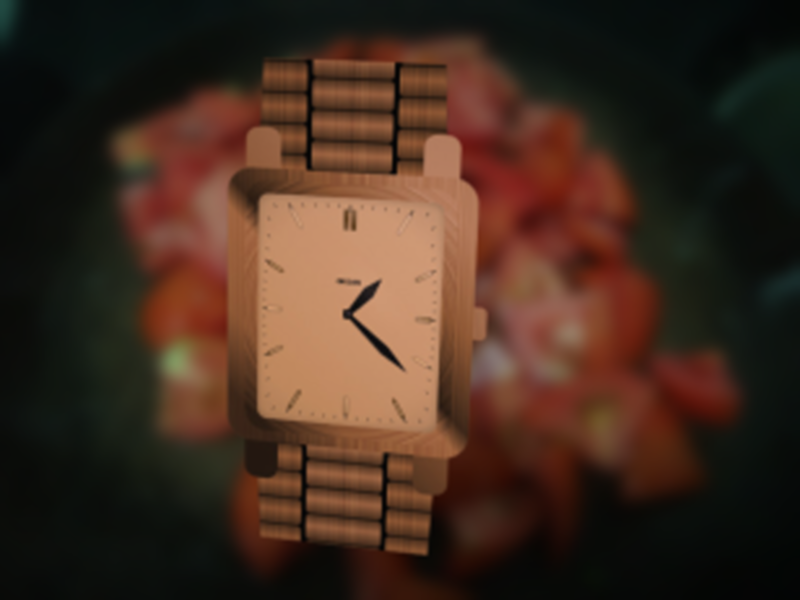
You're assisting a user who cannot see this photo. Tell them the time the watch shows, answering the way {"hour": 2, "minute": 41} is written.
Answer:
{"hour": 1, "minute": 22}
